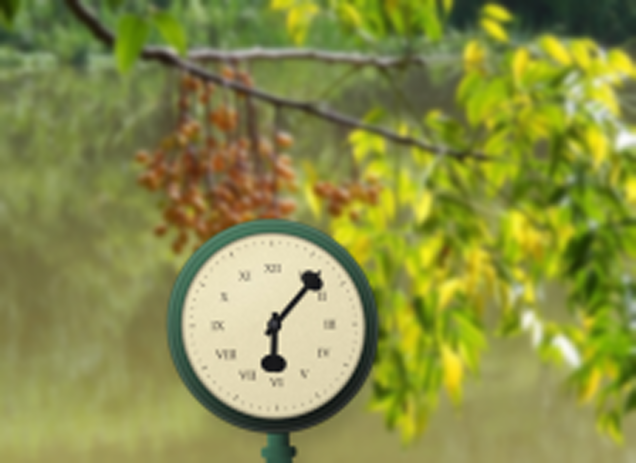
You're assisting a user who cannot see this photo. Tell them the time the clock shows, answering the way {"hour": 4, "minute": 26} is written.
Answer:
{"hour": 6, "minute": 7}
